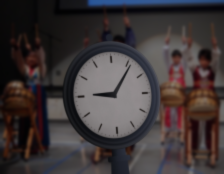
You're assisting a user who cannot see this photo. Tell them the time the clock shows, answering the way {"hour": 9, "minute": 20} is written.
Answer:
{"hour": 9, "minute": 6}
